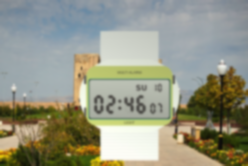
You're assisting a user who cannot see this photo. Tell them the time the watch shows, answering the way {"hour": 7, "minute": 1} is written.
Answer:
{"hour": 2, "minute": 46}
